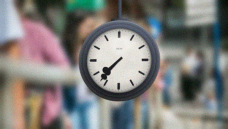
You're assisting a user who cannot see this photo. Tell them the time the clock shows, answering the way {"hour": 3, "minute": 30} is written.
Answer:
{"hour": 7, "minute": 37}
